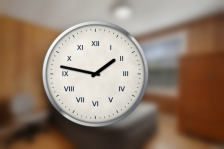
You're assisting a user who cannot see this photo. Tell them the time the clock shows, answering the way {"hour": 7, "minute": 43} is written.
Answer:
{"hour": 1, "minute": 47}
